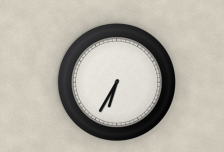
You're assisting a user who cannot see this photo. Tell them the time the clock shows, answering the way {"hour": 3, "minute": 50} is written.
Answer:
{"hour": 6, "minute": 35}
